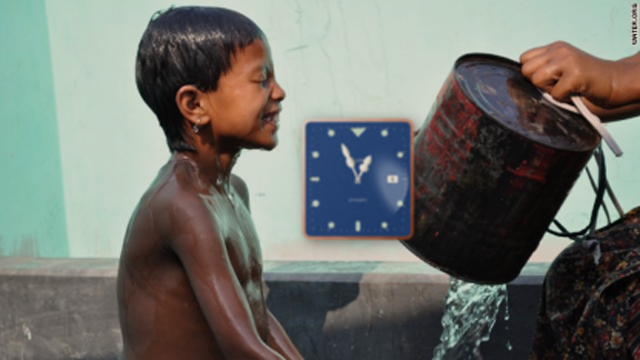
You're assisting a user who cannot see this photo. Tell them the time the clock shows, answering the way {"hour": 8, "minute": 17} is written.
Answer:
{"hour": 12, "minute": 56}
